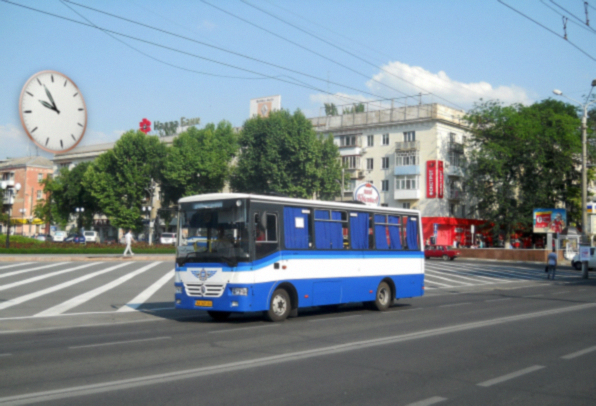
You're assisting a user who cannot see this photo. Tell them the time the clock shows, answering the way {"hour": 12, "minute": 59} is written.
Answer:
{"hour": 9, "minute": 56}
